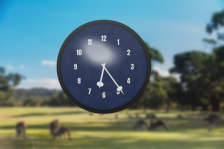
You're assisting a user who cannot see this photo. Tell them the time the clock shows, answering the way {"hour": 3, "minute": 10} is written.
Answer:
{"hour": 6, "minute": 24}
